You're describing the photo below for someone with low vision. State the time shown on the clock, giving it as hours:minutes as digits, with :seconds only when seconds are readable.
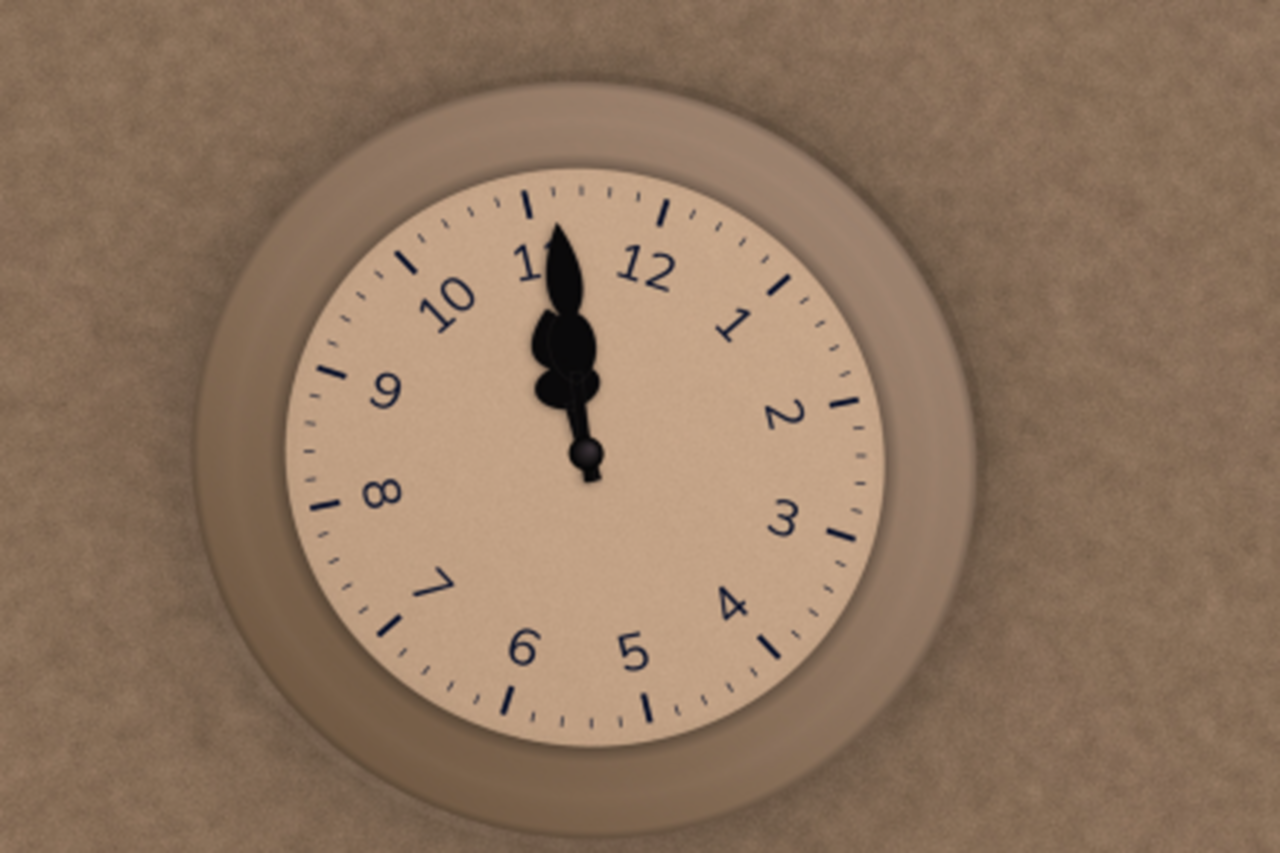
10:56
